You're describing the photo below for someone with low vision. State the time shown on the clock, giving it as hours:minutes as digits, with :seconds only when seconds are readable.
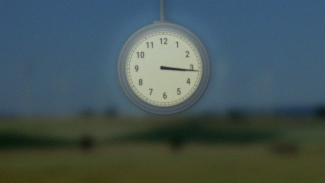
3:16
